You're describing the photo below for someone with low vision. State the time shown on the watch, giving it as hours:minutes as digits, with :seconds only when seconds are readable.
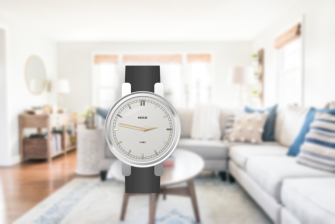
2:47
